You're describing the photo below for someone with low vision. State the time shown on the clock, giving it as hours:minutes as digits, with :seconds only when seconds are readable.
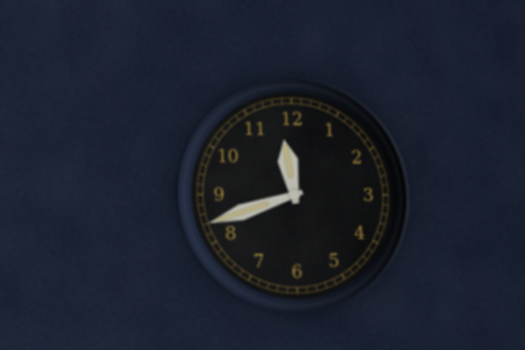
11:42
